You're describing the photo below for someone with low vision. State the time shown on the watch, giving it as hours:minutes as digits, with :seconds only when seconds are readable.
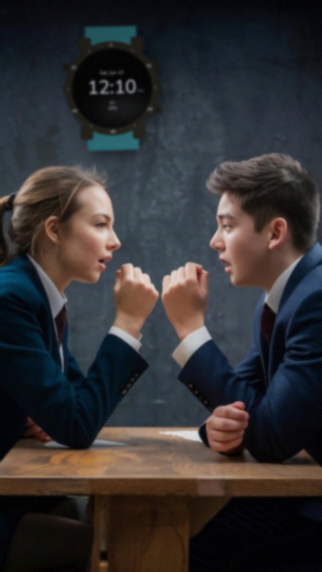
12:10
